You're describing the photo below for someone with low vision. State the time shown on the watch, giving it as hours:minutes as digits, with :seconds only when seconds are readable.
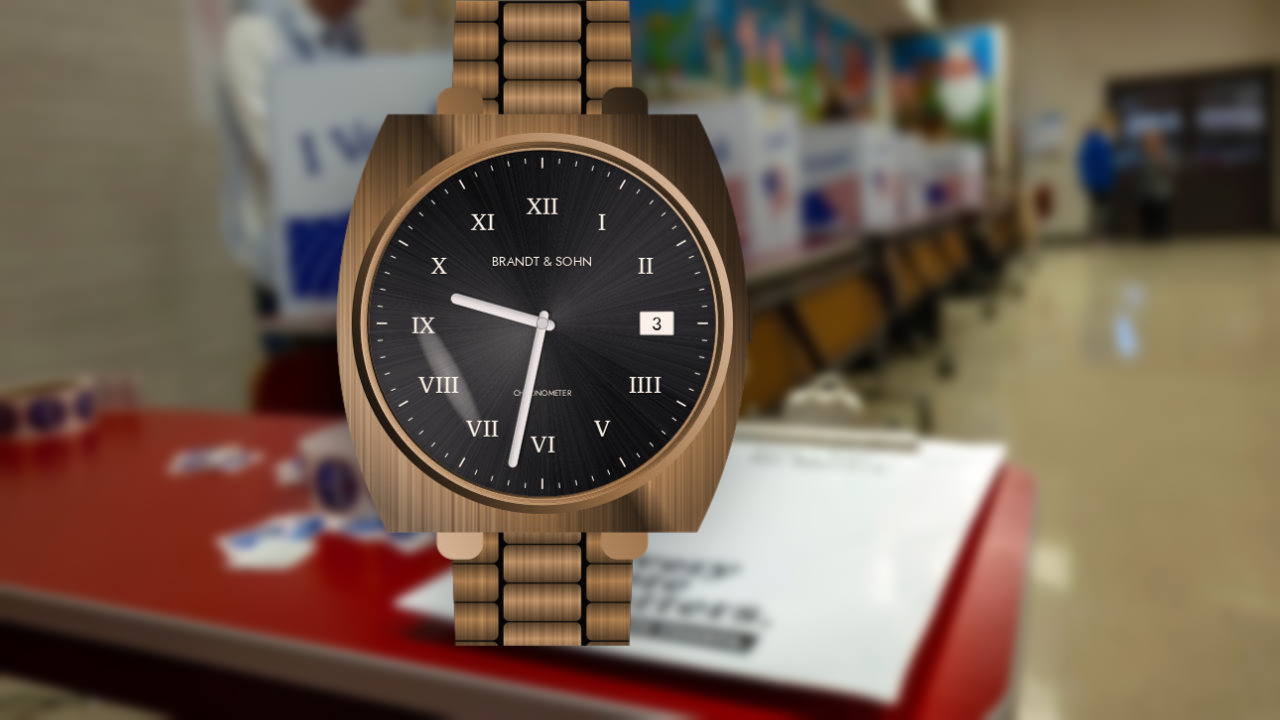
9:32
